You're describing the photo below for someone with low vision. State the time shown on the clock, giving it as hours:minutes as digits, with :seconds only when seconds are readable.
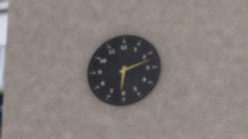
6:12
